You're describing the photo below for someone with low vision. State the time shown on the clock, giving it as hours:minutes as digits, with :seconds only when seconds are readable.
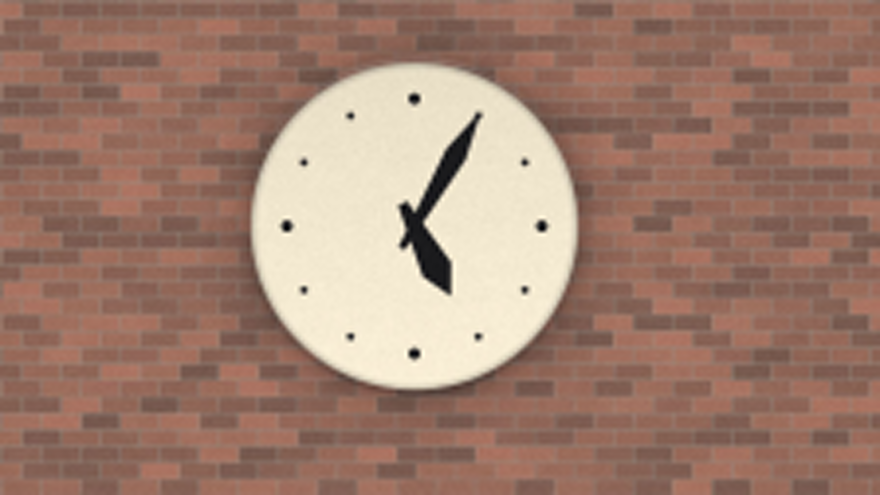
5:05
